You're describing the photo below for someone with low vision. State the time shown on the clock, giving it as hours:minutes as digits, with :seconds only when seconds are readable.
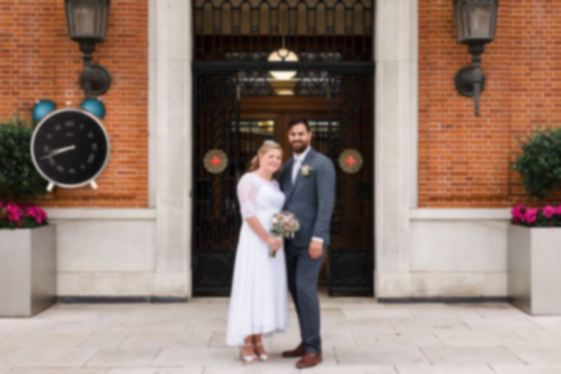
8:42
